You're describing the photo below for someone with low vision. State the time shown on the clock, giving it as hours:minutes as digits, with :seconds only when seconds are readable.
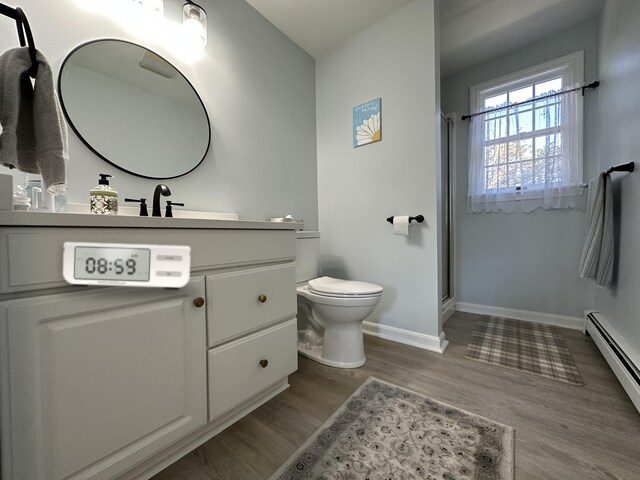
8:59
